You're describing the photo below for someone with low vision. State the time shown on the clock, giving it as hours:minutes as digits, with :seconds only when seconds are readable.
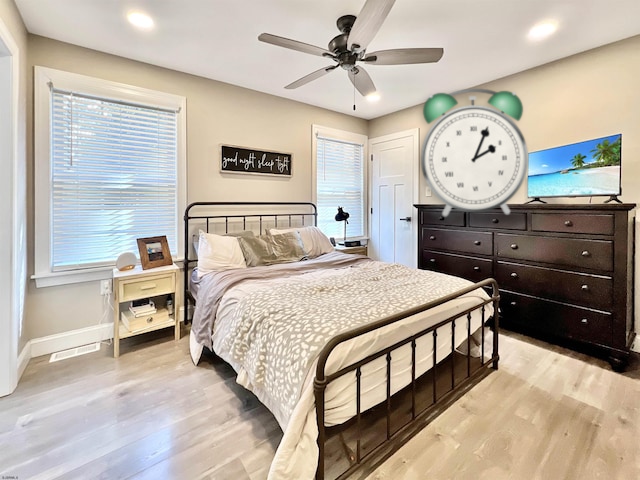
2:04
